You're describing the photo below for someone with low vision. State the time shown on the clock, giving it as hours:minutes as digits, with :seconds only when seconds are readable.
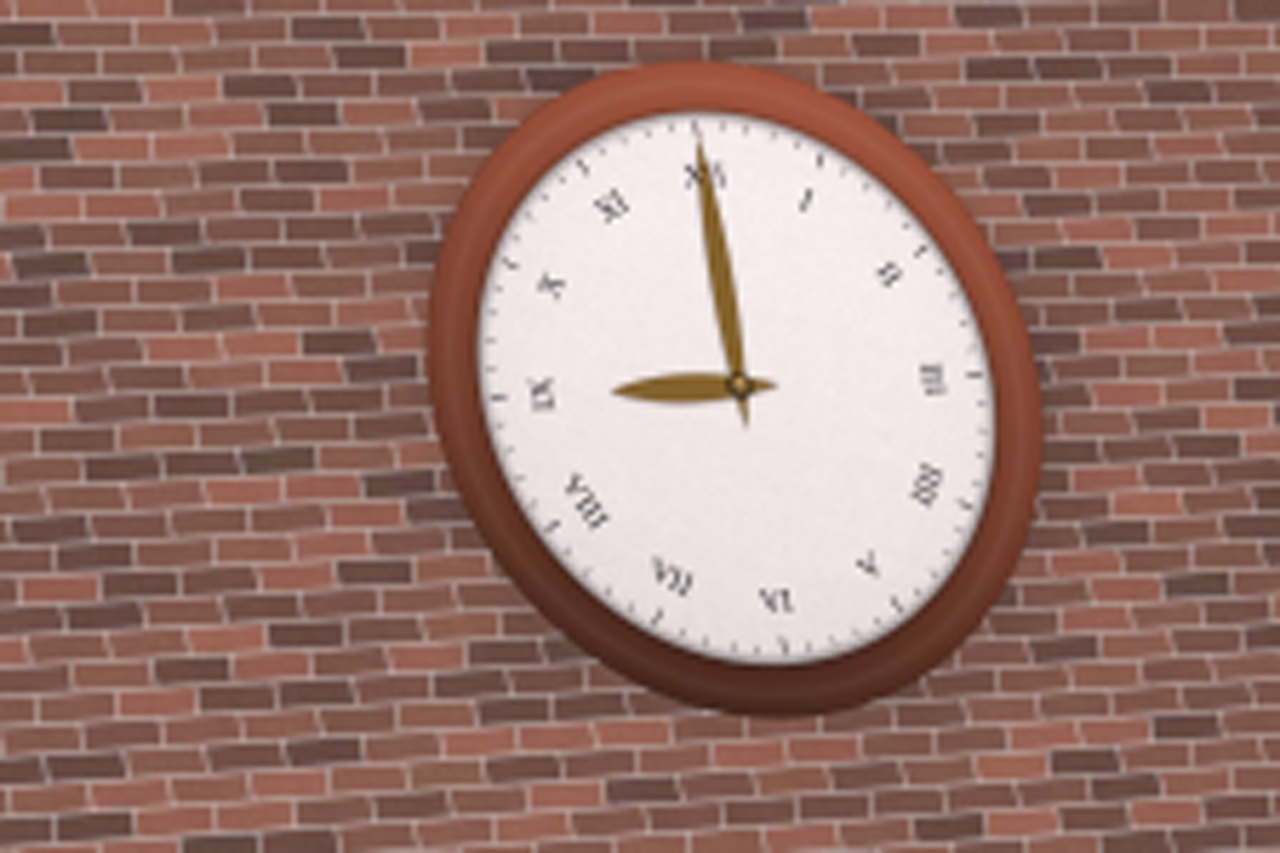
9:00
